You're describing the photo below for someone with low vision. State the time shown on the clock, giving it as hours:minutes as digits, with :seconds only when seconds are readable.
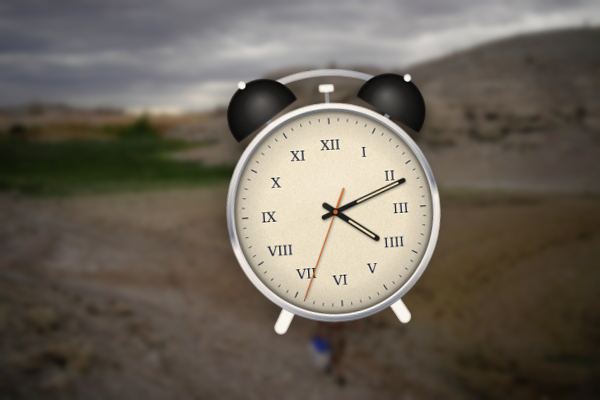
4:11:34
